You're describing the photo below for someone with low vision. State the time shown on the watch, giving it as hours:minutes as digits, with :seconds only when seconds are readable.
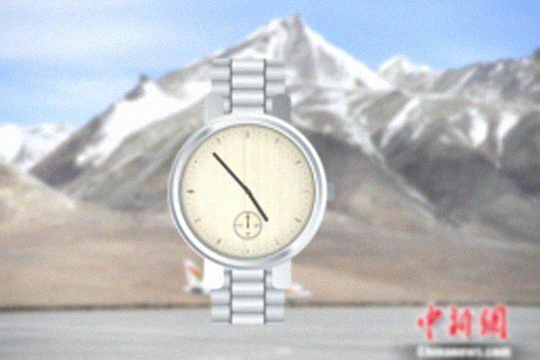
4:53
